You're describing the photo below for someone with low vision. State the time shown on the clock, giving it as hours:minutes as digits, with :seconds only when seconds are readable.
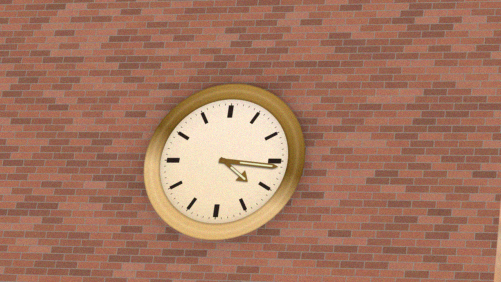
4:16
